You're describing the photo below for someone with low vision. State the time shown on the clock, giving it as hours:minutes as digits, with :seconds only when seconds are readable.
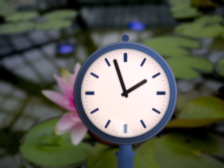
1:57
